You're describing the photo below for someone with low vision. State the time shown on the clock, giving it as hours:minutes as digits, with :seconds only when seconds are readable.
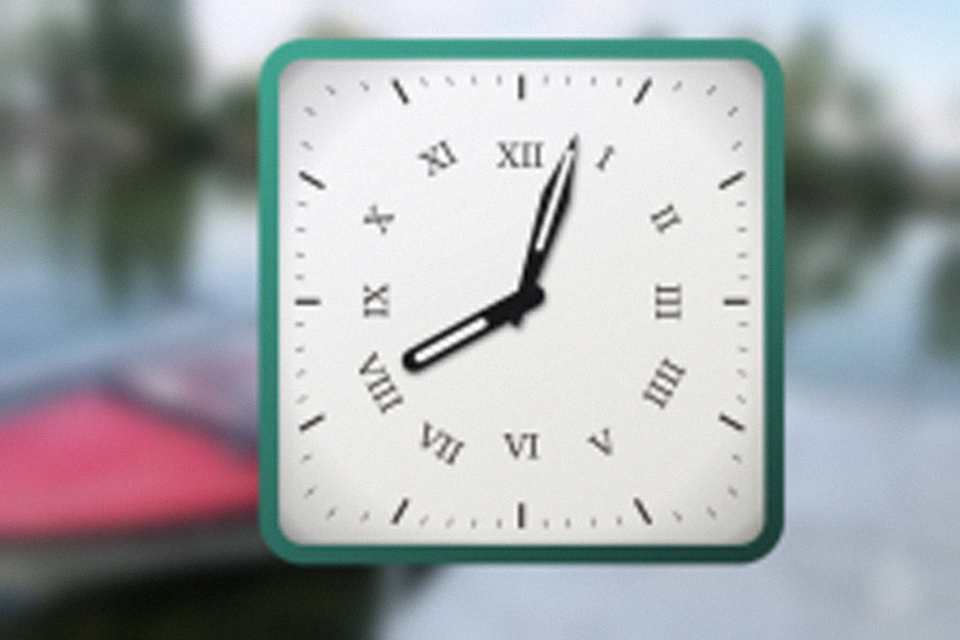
8:03
